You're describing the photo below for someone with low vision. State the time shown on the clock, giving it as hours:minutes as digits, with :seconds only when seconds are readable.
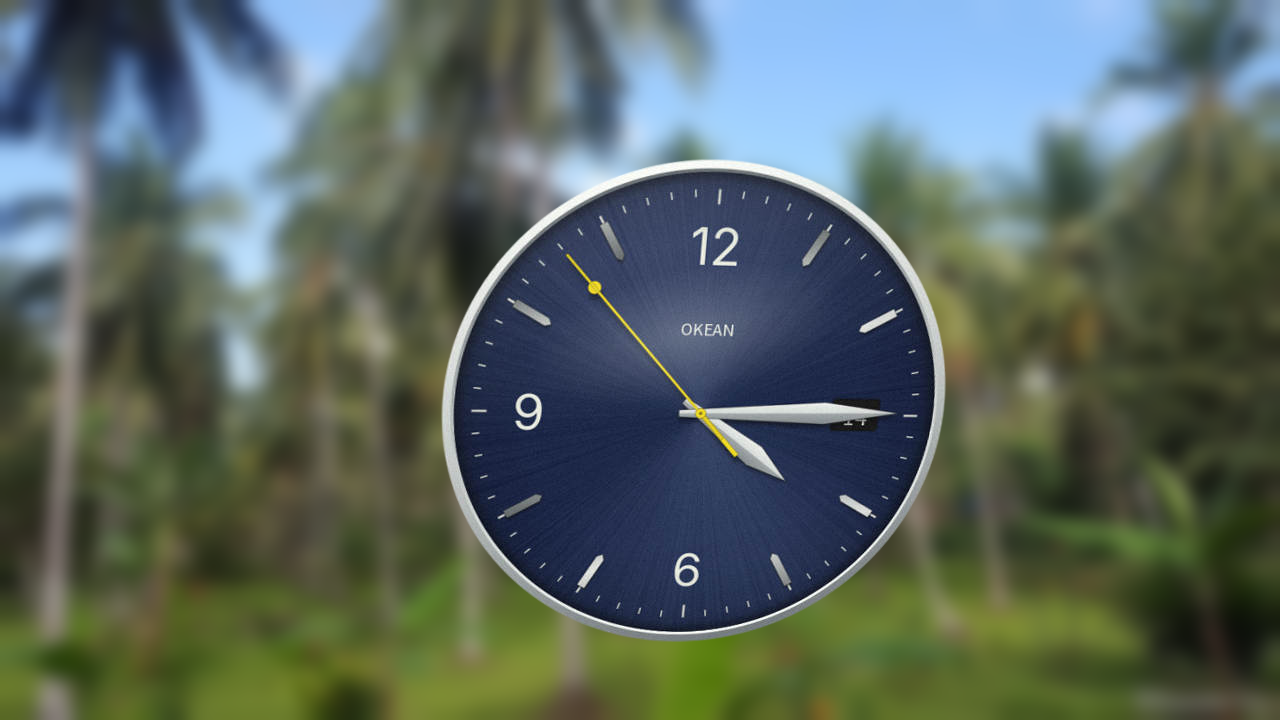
4:14:53
